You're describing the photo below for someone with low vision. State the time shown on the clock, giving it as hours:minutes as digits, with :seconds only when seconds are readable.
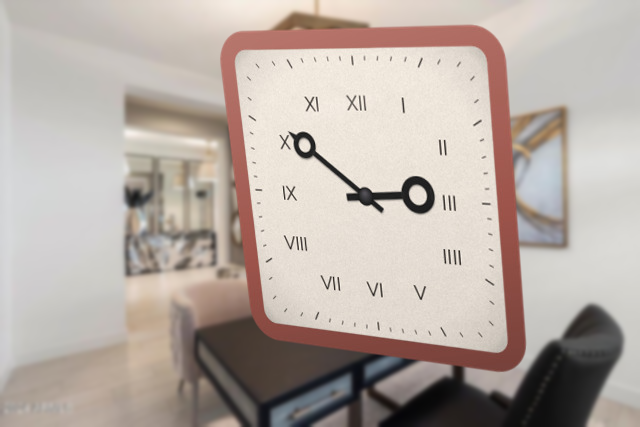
2:51
